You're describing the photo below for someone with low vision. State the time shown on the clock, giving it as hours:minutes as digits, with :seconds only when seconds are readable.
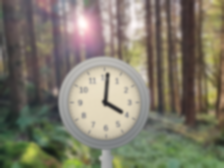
4:01
